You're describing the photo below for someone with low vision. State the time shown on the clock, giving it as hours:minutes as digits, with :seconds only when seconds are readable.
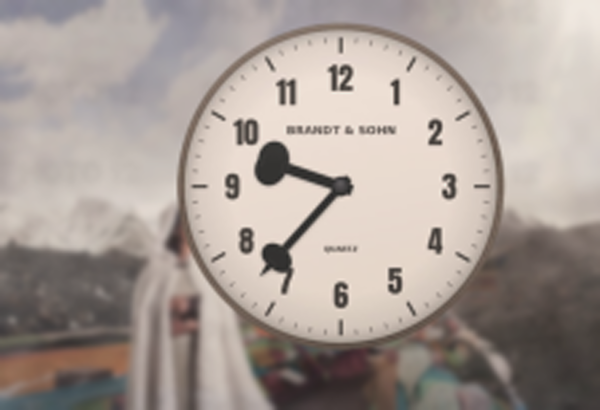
9:37
